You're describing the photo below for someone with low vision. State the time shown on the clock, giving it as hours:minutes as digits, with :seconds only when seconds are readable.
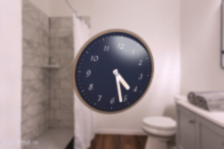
4:27
